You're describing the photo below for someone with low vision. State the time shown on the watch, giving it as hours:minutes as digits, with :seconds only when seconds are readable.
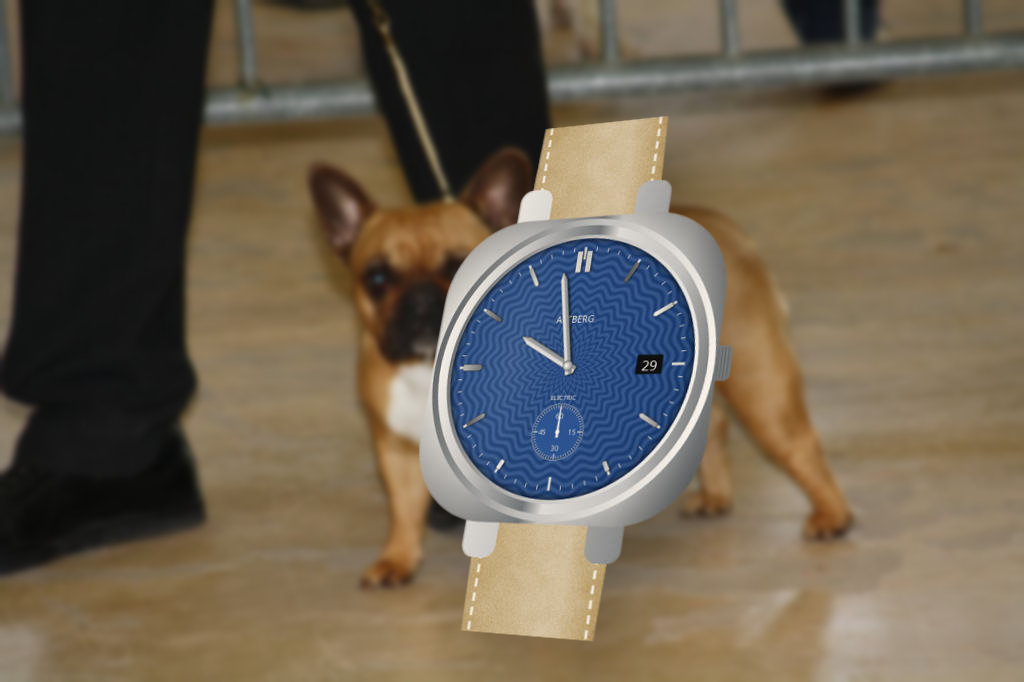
9:58
